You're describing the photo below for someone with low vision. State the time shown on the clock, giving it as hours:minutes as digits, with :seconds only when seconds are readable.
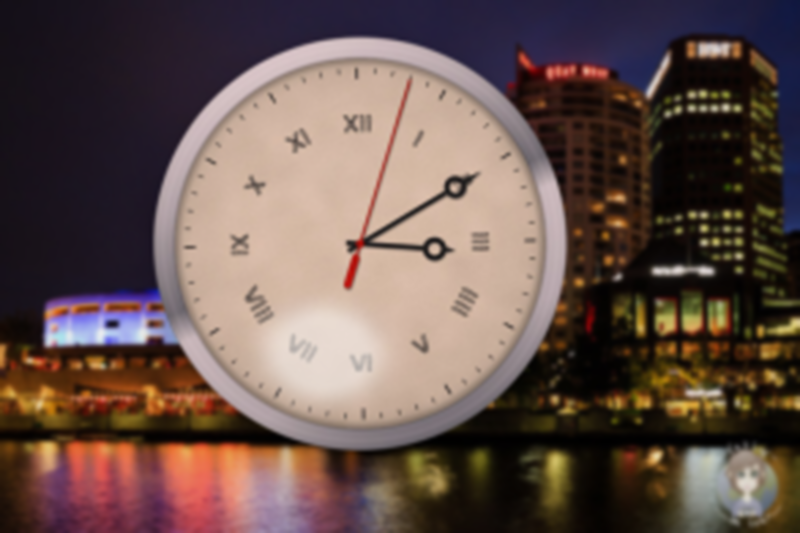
3:10:03
